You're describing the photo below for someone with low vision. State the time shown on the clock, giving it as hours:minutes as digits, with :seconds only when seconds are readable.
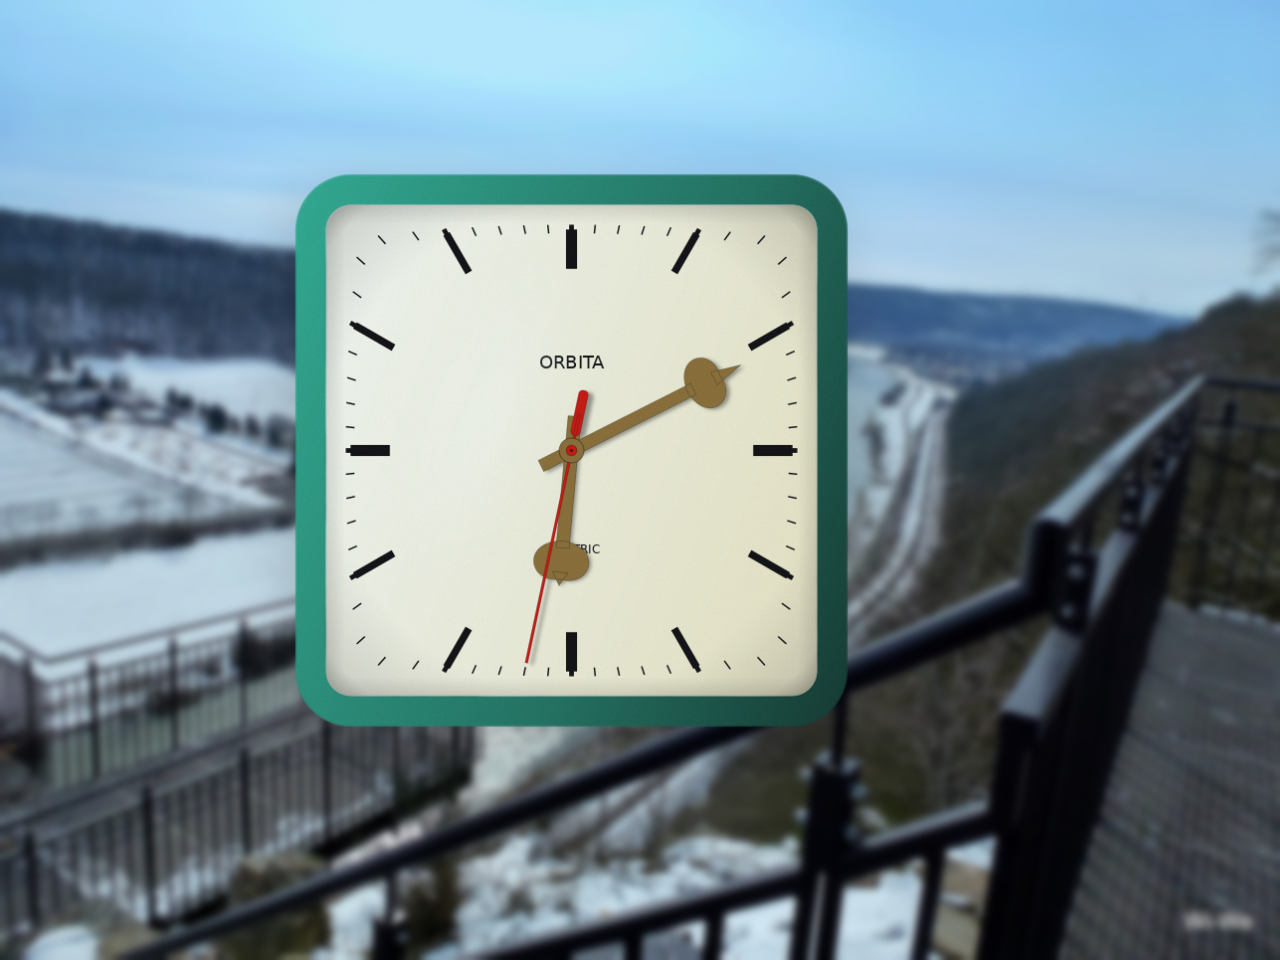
6:10:32
